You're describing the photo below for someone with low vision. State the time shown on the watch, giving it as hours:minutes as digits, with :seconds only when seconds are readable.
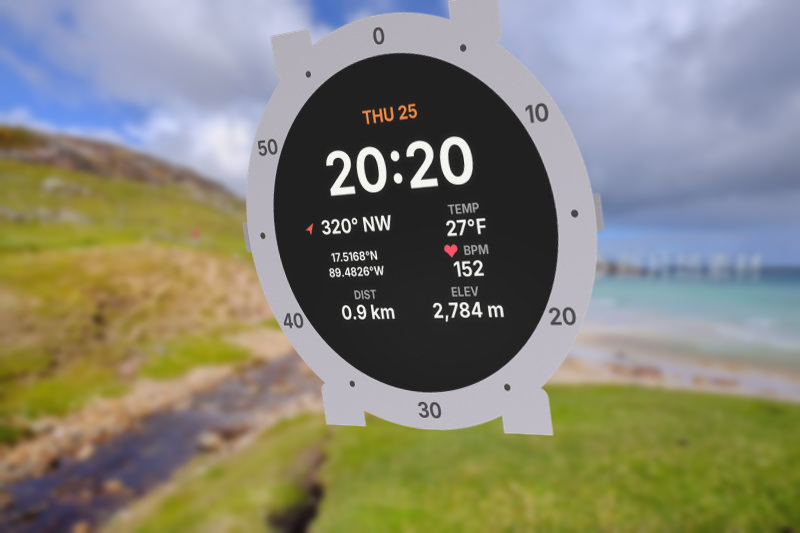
20:20
